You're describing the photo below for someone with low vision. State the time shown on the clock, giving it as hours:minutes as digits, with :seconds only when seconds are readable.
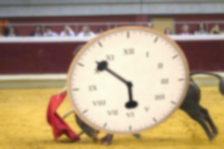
5:52
